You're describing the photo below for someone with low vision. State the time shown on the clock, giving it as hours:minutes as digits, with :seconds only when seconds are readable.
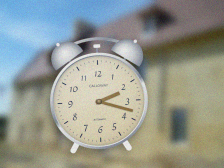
2:18
